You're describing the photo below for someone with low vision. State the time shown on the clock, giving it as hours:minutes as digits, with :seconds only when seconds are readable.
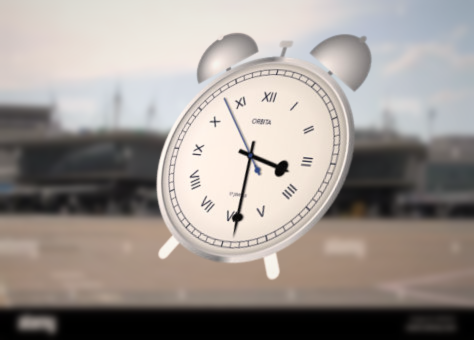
3:28:53
